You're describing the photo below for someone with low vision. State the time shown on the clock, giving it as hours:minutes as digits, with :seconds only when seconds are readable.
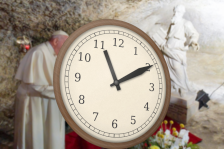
11:10
